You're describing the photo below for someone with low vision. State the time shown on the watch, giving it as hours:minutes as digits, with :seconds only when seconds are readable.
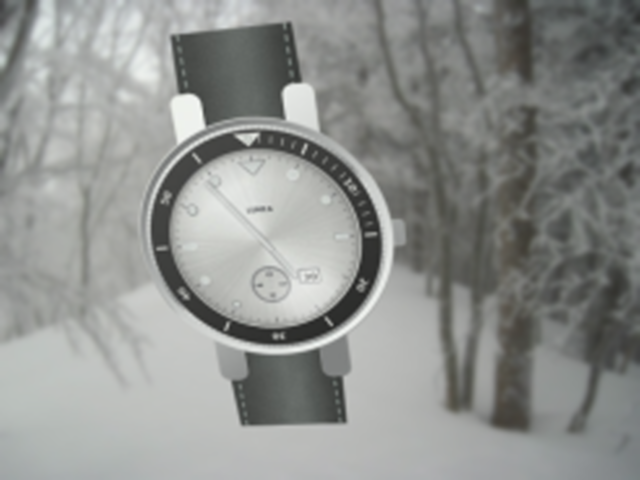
4:54
